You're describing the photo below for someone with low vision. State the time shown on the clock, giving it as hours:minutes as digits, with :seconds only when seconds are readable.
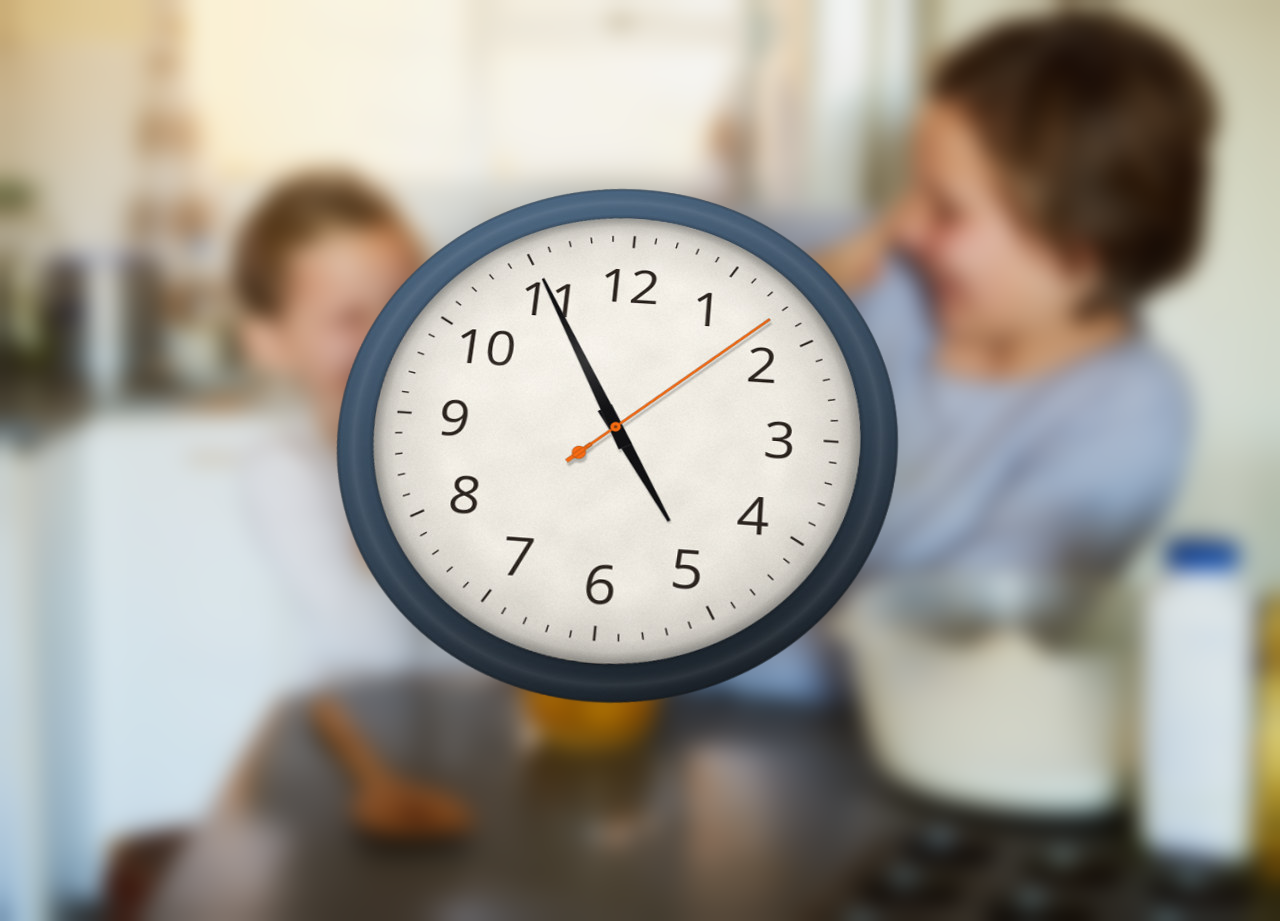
4:55:08
